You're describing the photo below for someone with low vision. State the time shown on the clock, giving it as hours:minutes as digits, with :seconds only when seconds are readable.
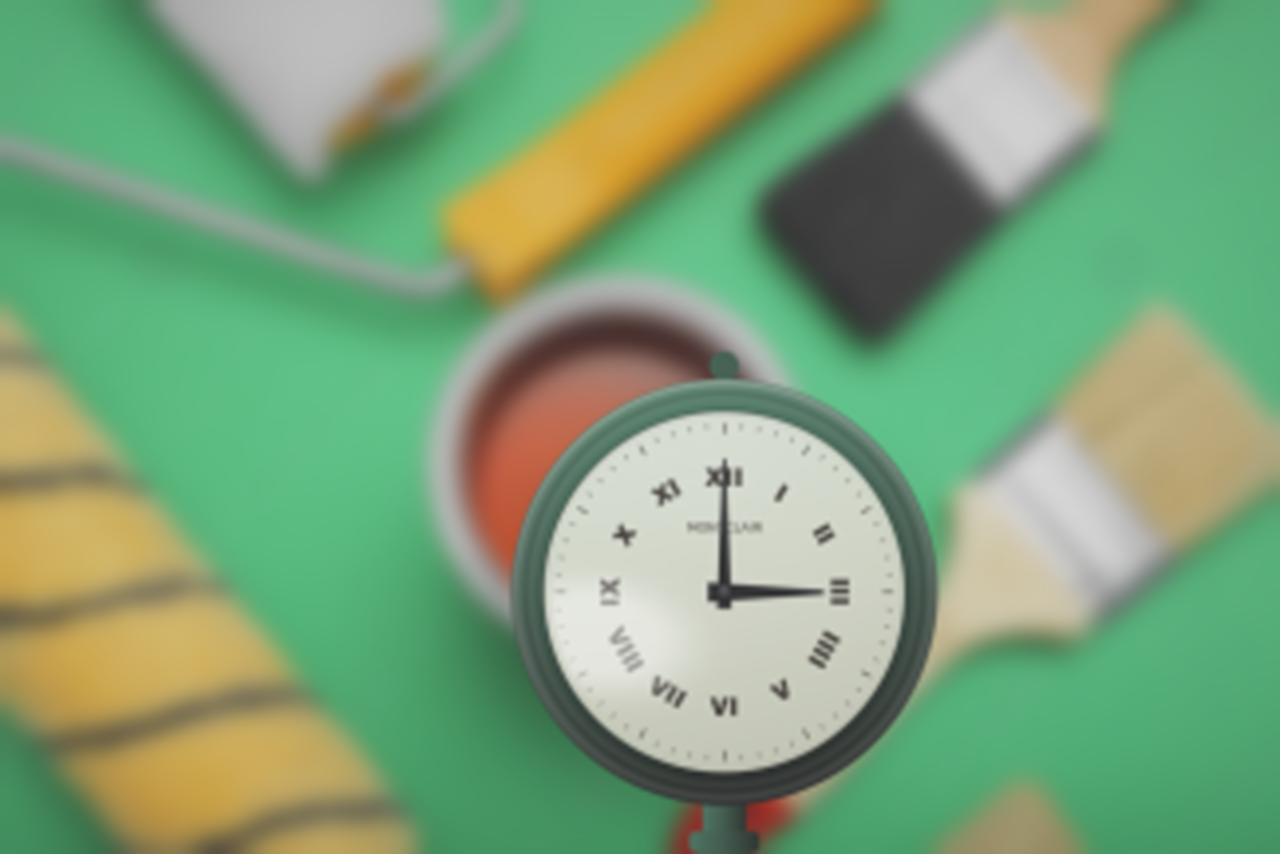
3:00
